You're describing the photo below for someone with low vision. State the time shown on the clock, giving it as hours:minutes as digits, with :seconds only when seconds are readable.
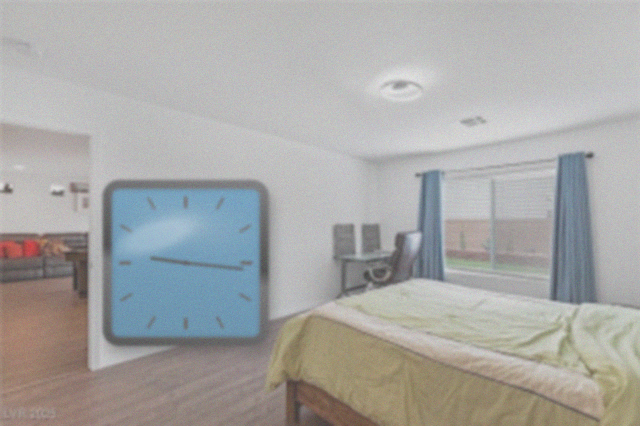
9:16
